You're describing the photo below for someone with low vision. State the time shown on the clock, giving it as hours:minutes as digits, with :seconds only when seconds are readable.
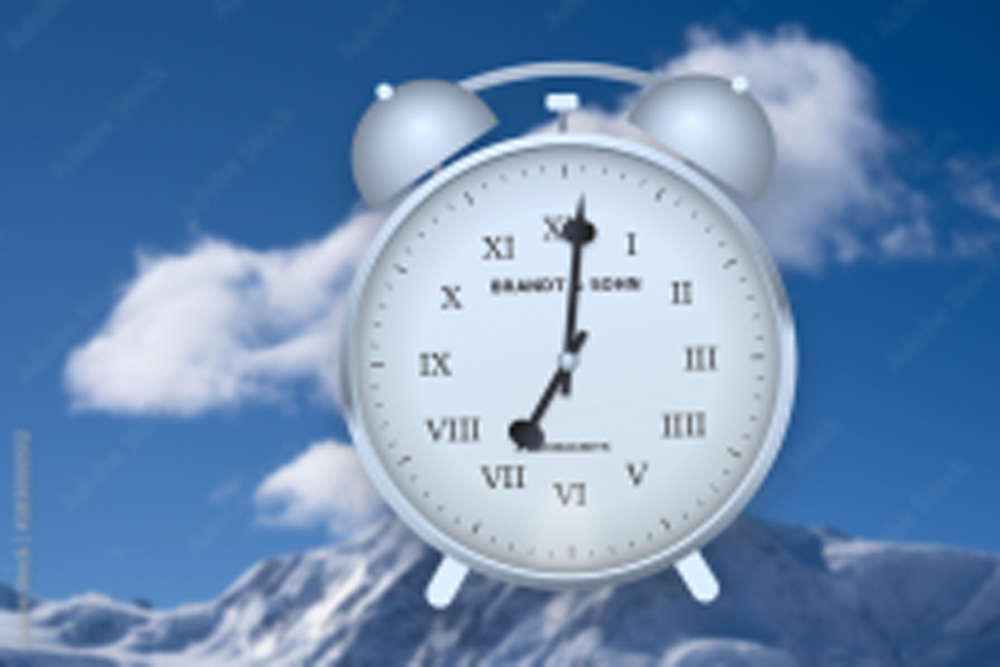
7:01
